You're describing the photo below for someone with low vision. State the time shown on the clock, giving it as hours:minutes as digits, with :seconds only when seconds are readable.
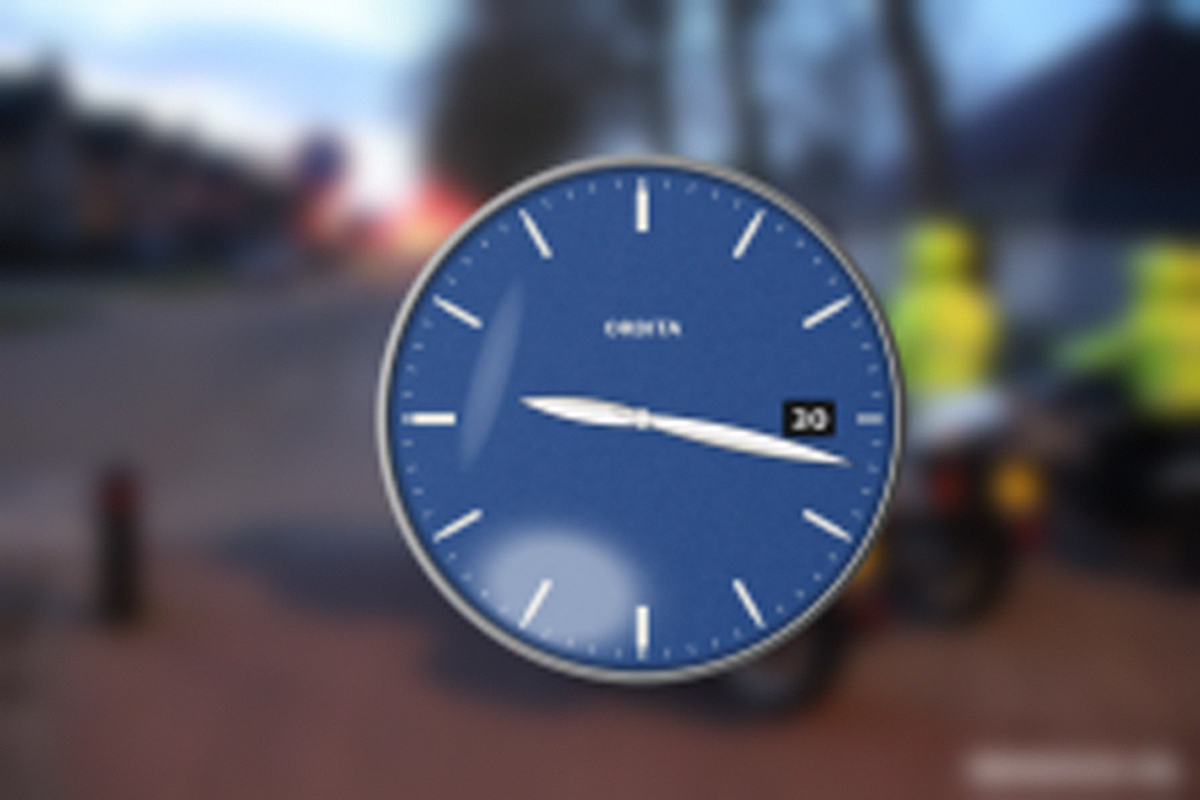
9:17
